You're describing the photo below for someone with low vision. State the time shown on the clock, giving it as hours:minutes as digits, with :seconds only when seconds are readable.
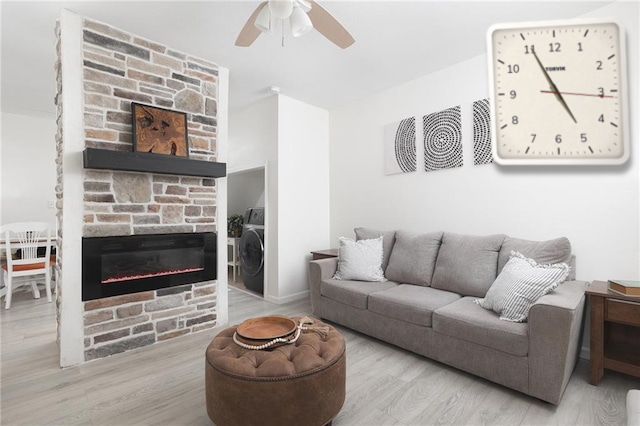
4:55:16
